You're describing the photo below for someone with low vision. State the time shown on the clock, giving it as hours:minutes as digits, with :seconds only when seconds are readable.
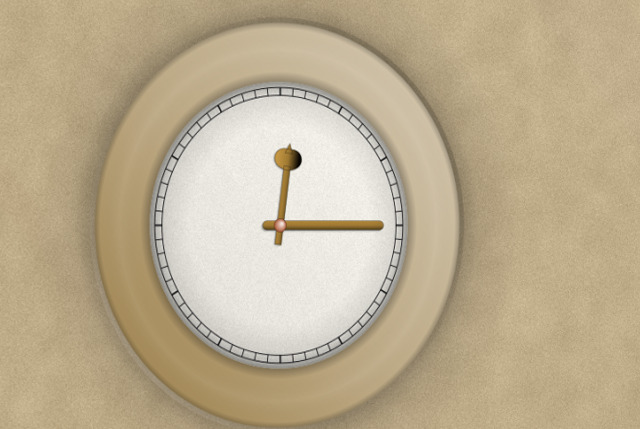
12:15
